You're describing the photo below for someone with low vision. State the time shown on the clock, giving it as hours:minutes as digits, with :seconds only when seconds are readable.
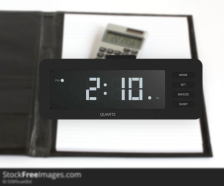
2:10
